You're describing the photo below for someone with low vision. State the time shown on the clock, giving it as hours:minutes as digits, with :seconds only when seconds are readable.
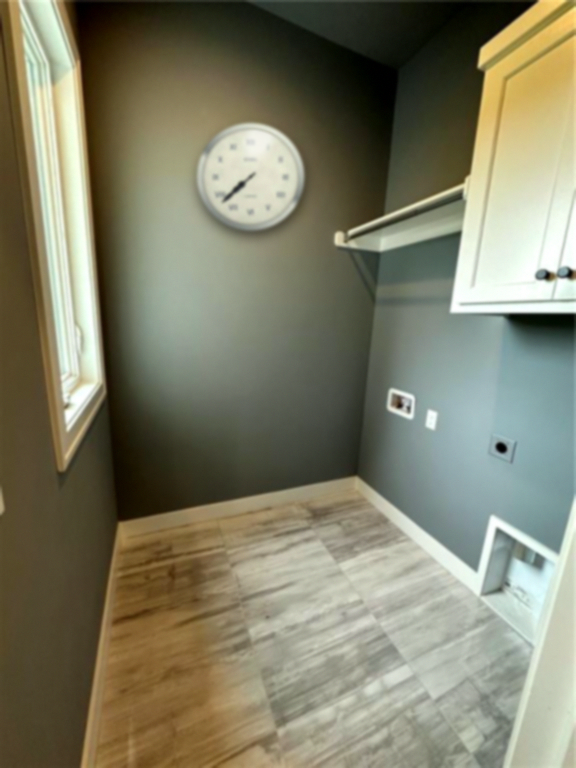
7:38
